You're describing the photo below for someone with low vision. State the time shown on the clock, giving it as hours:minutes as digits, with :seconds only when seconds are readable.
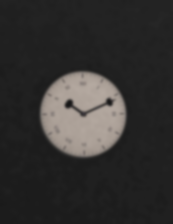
10:11
